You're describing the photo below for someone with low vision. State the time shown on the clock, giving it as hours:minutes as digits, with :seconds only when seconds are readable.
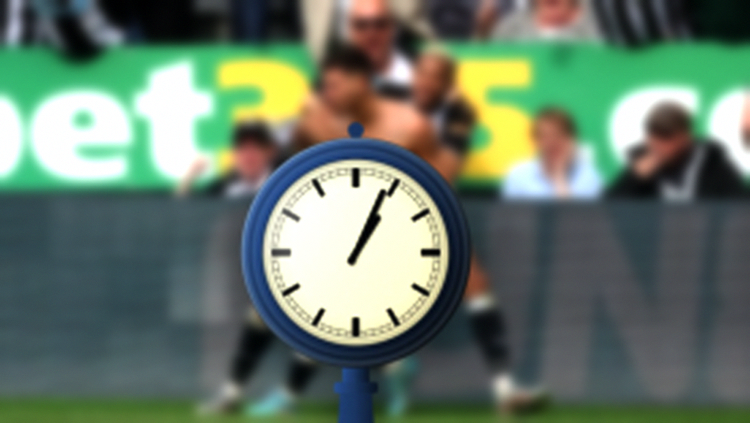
1:04
